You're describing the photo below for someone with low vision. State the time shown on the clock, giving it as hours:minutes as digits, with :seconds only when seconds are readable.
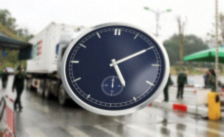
5:10
